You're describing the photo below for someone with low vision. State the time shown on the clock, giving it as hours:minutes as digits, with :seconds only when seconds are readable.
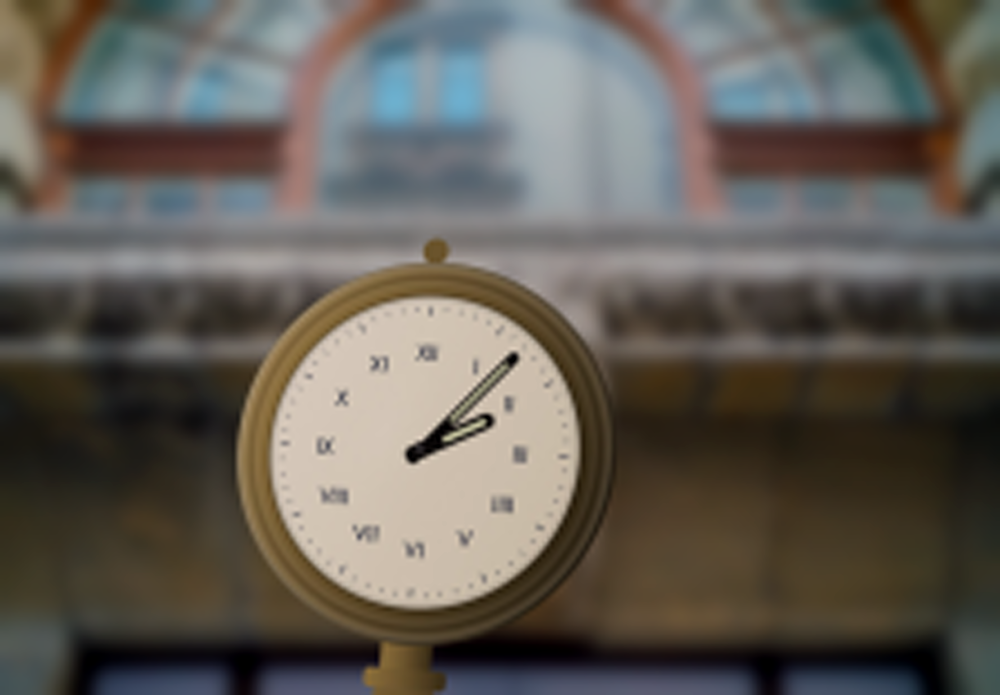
2:07
